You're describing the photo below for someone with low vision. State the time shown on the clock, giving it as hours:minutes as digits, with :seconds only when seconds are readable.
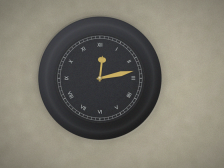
12:13
